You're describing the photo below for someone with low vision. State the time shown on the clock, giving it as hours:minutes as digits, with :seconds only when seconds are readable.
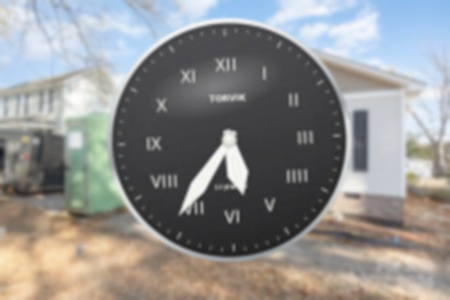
5:36
